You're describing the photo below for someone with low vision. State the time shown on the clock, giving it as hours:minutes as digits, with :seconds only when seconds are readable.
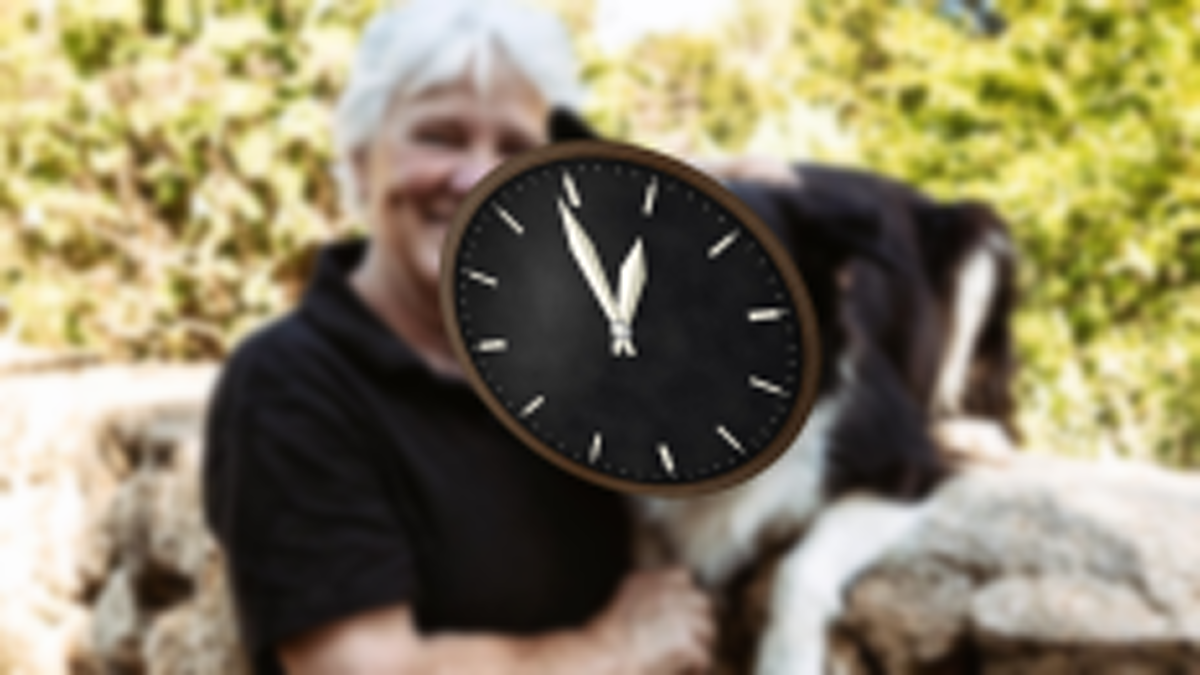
12:59
